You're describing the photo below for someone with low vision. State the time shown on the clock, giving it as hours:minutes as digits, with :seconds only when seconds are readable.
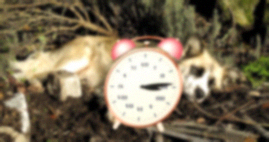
3:14
